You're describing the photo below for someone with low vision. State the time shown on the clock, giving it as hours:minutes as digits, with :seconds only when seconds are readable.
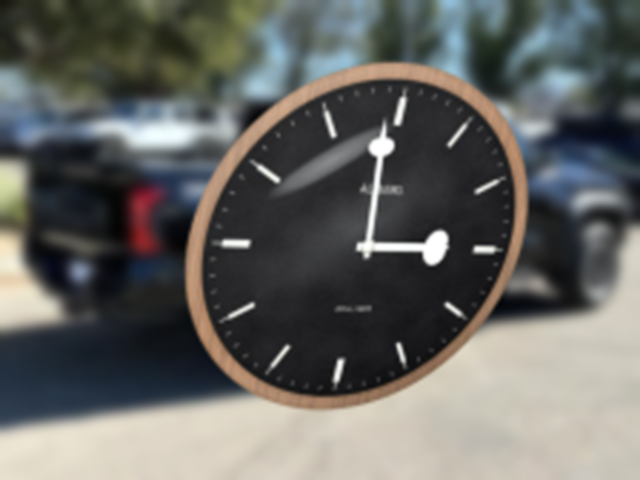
2:59
